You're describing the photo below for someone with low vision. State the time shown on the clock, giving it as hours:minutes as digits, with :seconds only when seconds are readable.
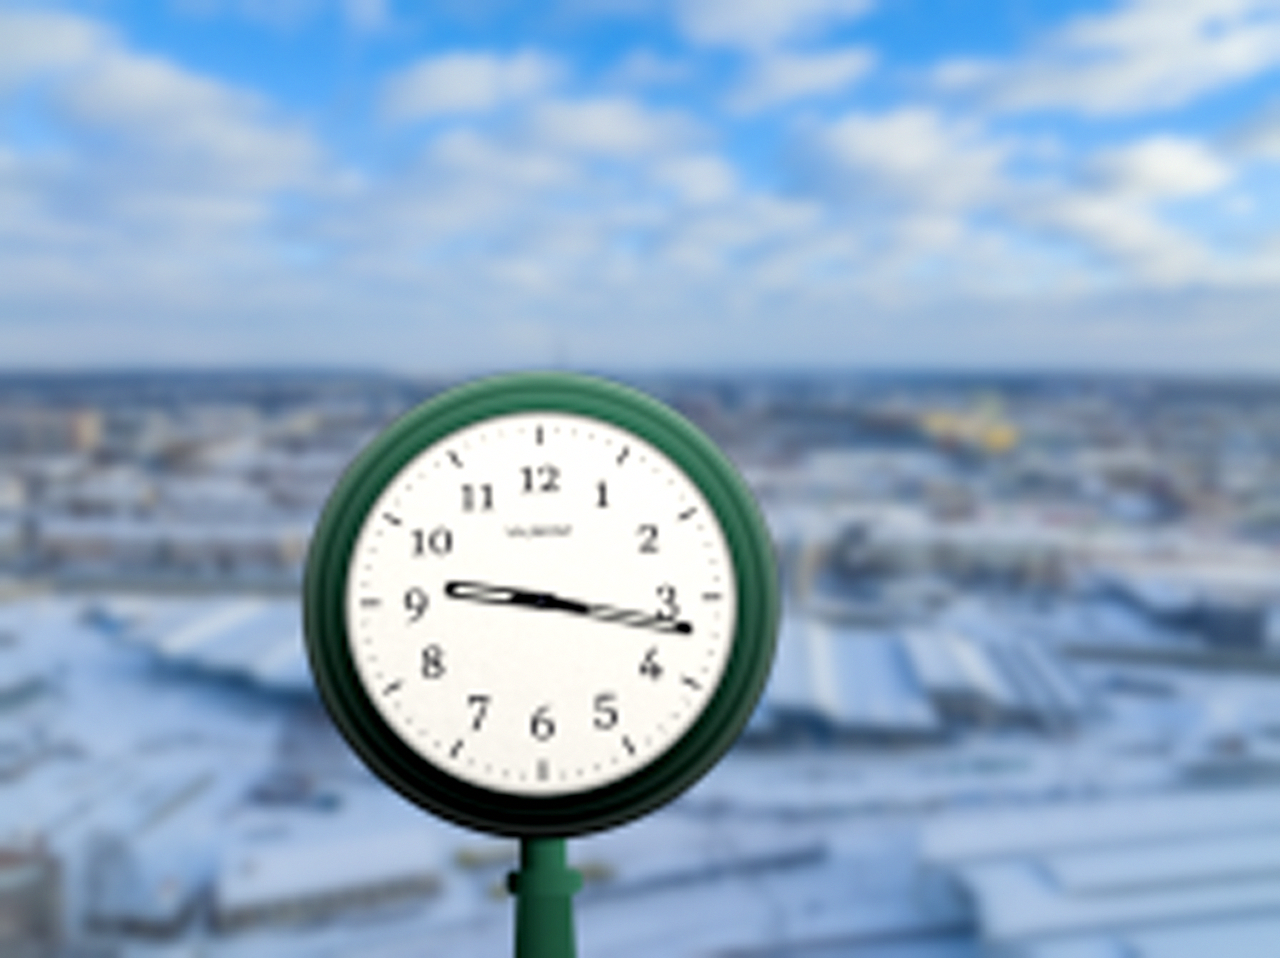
9:17
